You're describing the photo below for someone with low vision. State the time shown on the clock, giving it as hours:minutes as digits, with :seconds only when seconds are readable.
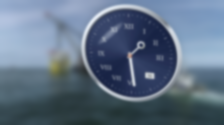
1:29
